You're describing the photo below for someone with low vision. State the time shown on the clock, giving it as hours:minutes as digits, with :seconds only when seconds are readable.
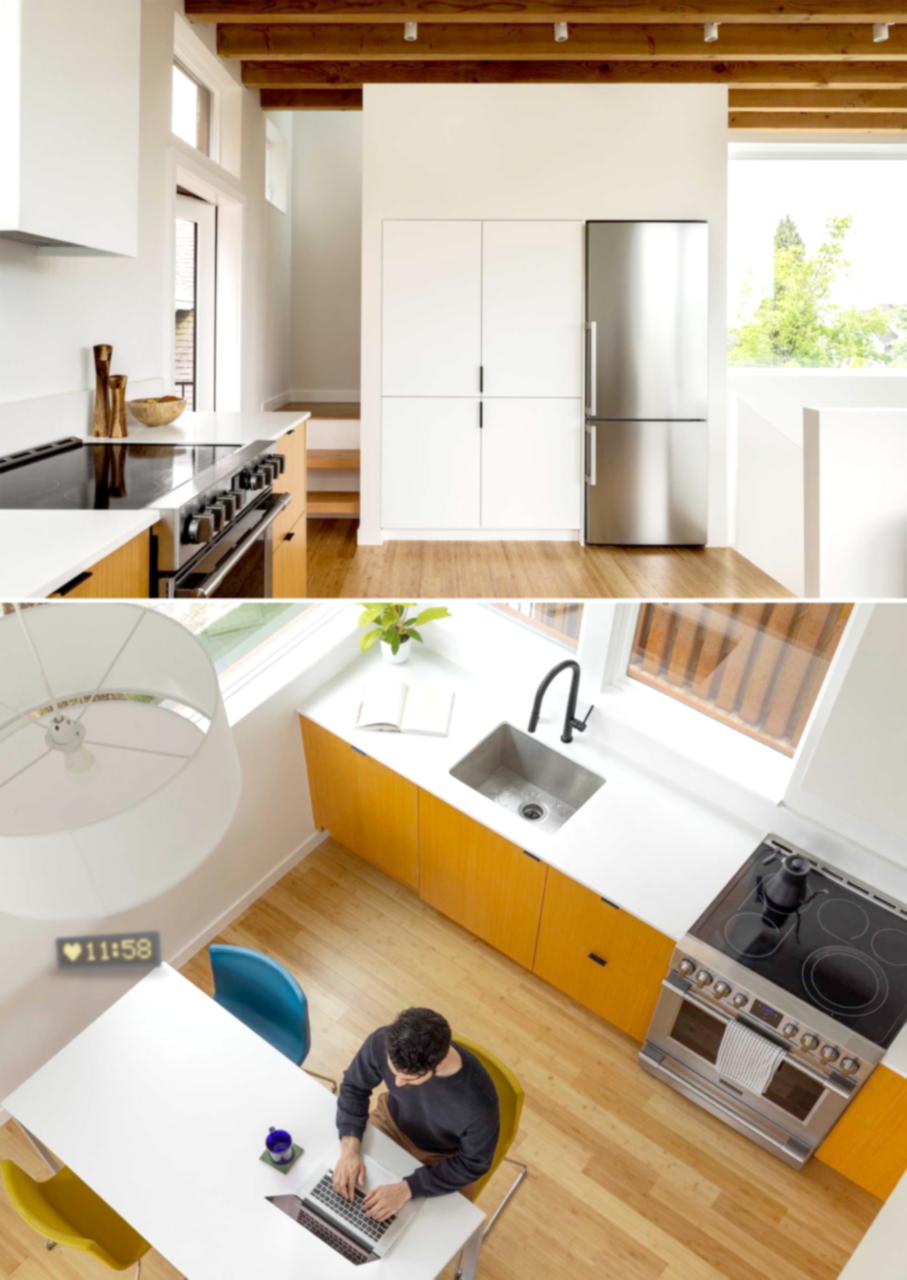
11:58
